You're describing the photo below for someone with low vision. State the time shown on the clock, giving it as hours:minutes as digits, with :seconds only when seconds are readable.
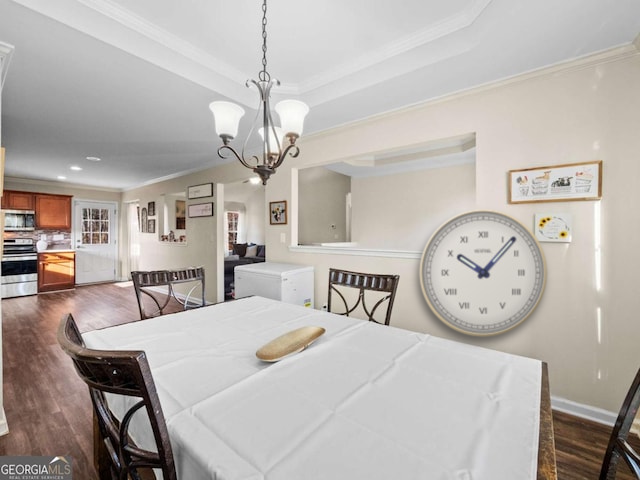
10:07
